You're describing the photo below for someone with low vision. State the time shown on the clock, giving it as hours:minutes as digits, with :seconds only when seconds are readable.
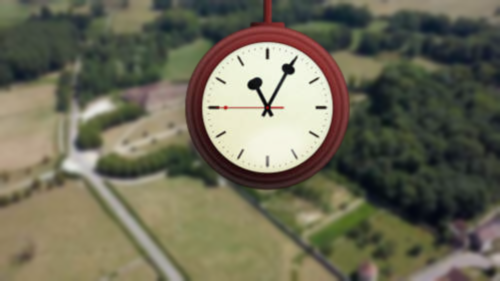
11:04:45
